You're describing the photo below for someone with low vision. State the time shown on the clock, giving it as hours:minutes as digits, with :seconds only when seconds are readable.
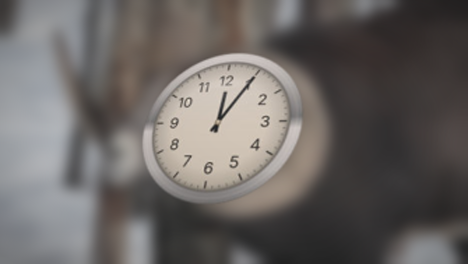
12:05
